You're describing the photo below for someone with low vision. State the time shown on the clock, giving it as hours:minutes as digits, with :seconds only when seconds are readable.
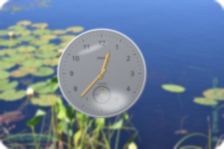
12:37
